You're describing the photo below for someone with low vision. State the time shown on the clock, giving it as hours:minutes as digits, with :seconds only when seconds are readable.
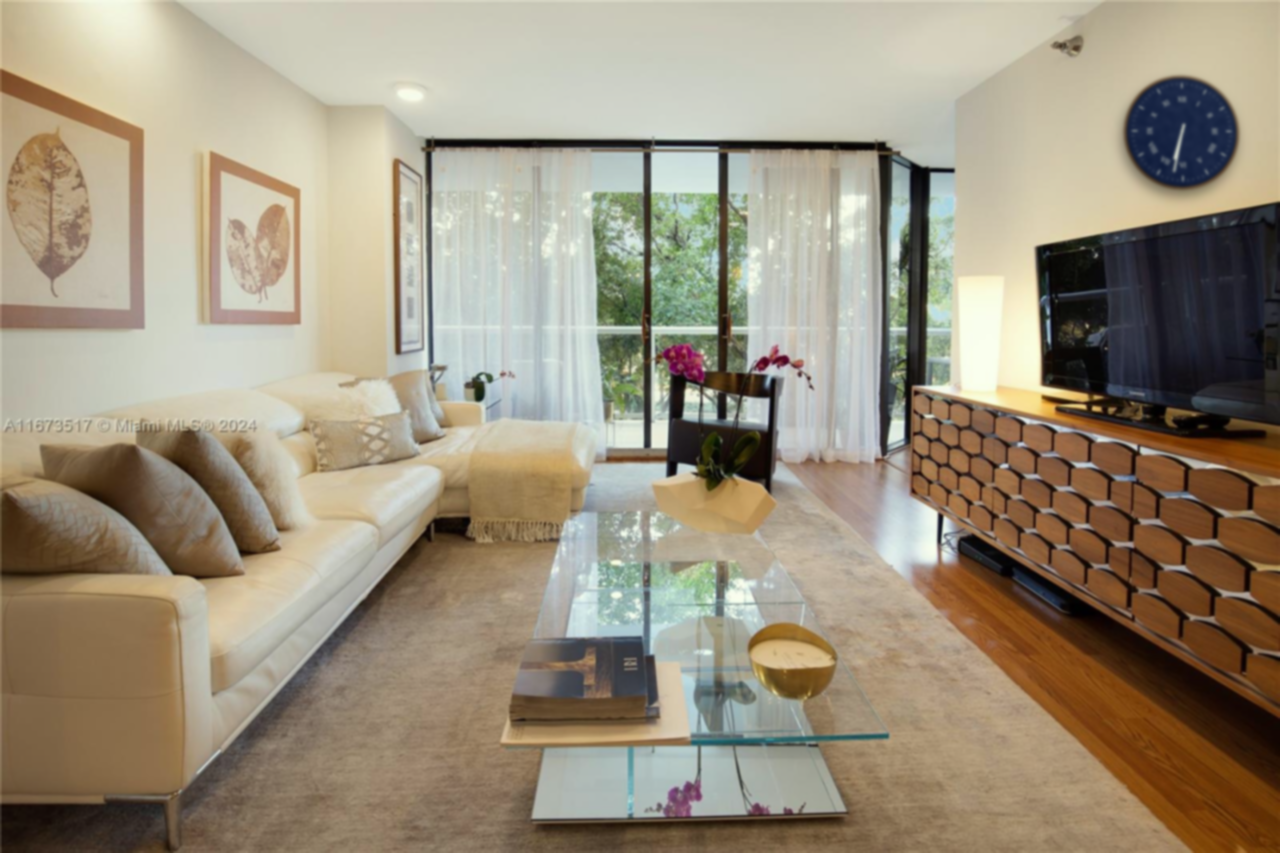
6:32
